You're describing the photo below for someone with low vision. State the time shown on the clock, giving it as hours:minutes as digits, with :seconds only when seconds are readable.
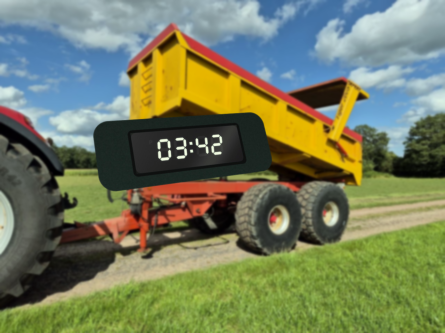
3:42
